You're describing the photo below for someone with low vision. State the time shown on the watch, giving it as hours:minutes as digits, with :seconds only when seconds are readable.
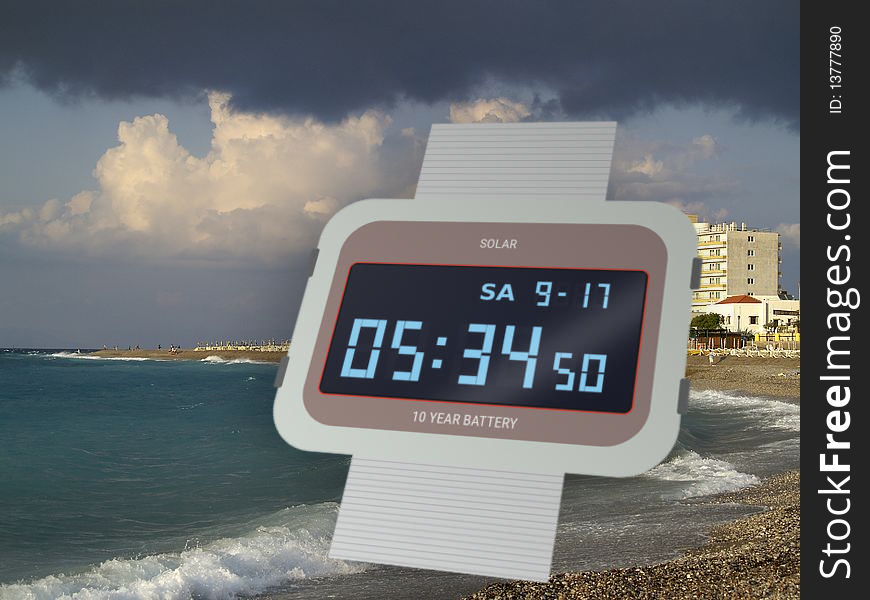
5:34:50
